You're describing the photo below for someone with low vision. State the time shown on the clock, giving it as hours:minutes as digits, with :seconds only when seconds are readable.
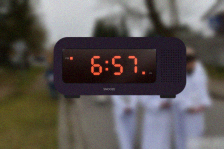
6:57
